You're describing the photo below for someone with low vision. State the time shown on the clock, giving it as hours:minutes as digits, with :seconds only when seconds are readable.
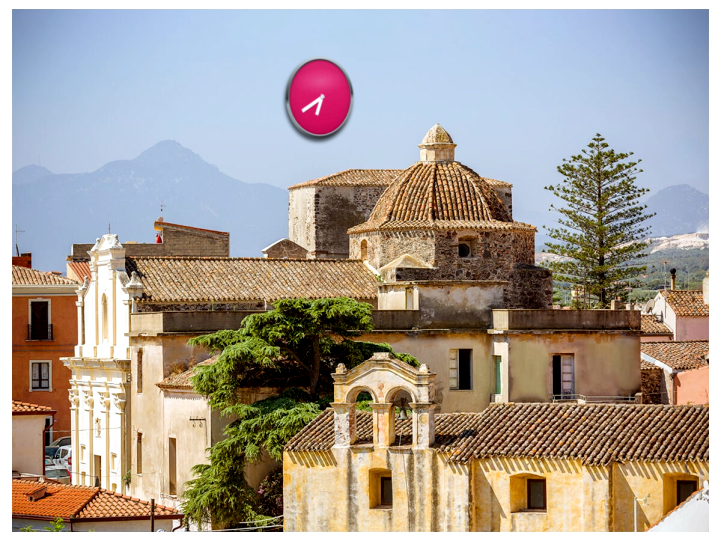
6:40
